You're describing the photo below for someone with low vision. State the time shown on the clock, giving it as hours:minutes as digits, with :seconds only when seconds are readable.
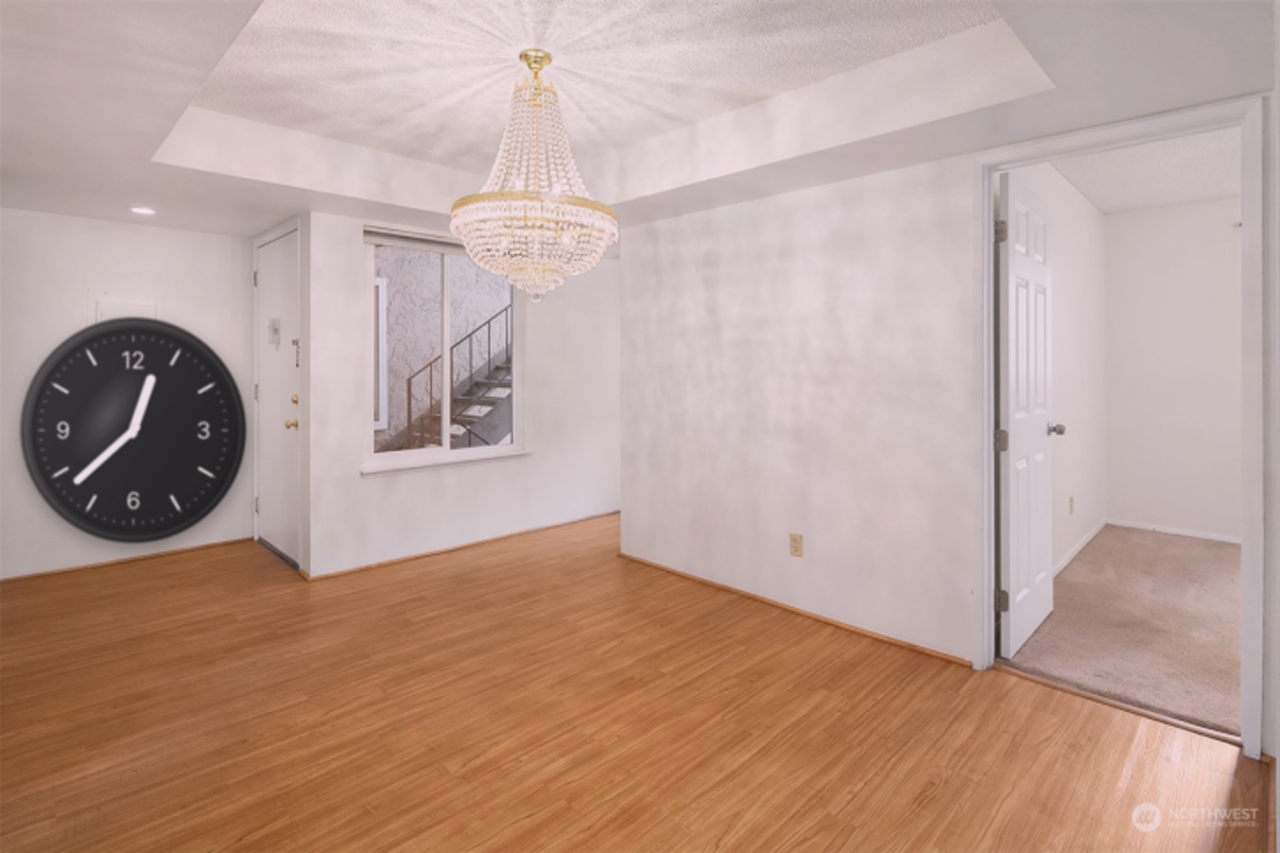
12:38
